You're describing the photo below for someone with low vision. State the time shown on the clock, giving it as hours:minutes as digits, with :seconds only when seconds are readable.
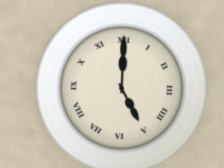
5:00
